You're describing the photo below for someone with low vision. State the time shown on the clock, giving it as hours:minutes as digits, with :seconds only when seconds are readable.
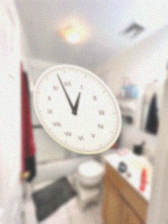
12:58
